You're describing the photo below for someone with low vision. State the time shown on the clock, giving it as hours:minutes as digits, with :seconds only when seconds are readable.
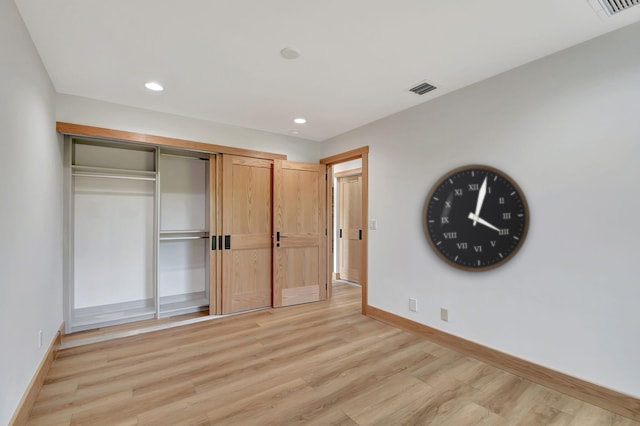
4:03
